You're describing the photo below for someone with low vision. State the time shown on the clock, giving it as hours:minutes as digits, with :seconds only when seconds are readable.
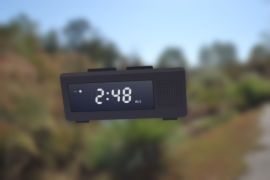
2:48
